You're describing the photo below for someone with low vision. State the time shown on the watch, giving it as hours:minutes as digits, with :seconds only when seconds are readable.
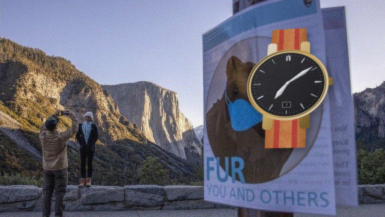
7:09
